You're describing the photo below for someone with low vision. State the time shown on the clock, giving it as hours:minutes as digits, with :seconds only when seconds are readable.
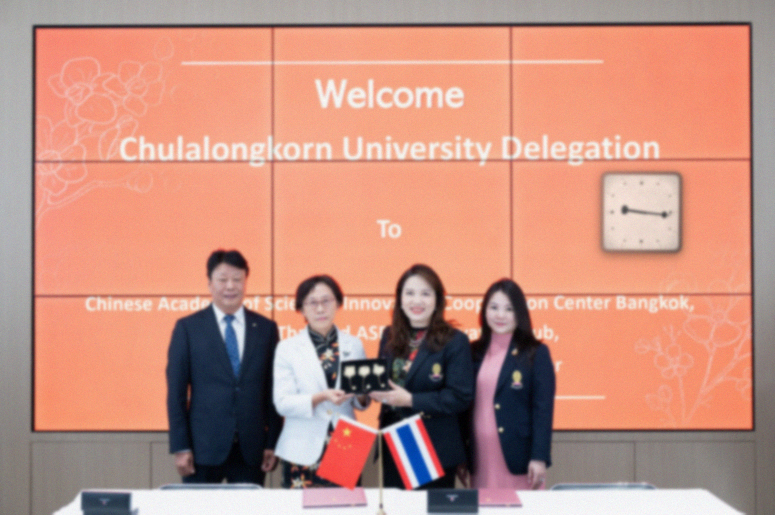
9:16
